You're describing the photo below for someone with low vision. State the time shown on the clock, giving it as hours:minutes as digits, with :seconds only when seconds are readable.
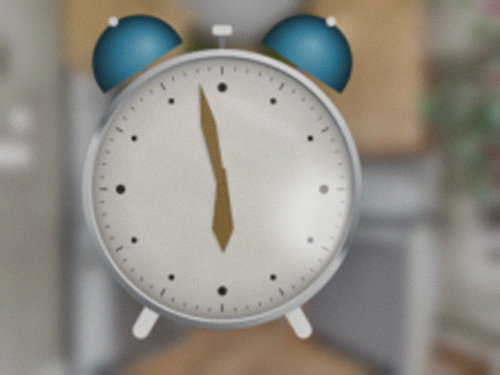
5:58
